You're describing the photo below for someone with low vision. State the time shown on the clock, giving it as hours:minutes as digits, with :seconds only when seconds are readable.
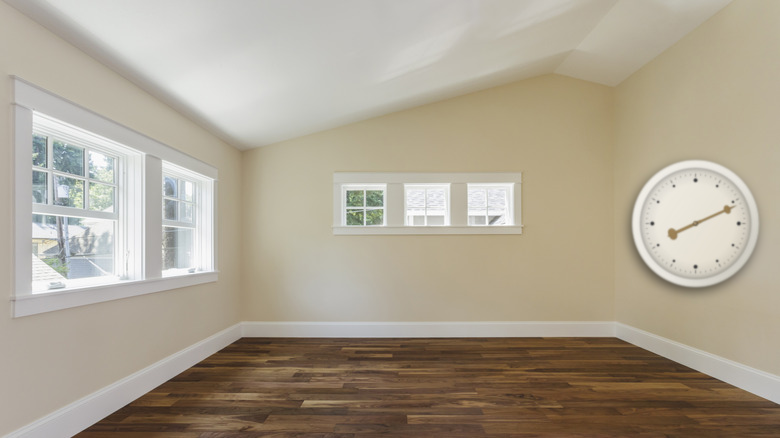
8:11
